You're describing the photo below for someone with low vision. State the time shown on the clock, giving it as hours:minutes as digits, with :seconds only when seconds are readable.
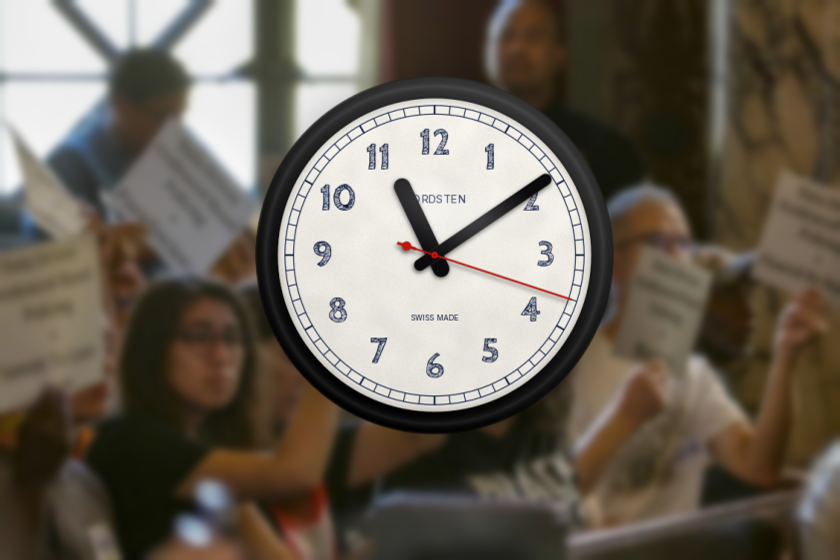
11:09:18
